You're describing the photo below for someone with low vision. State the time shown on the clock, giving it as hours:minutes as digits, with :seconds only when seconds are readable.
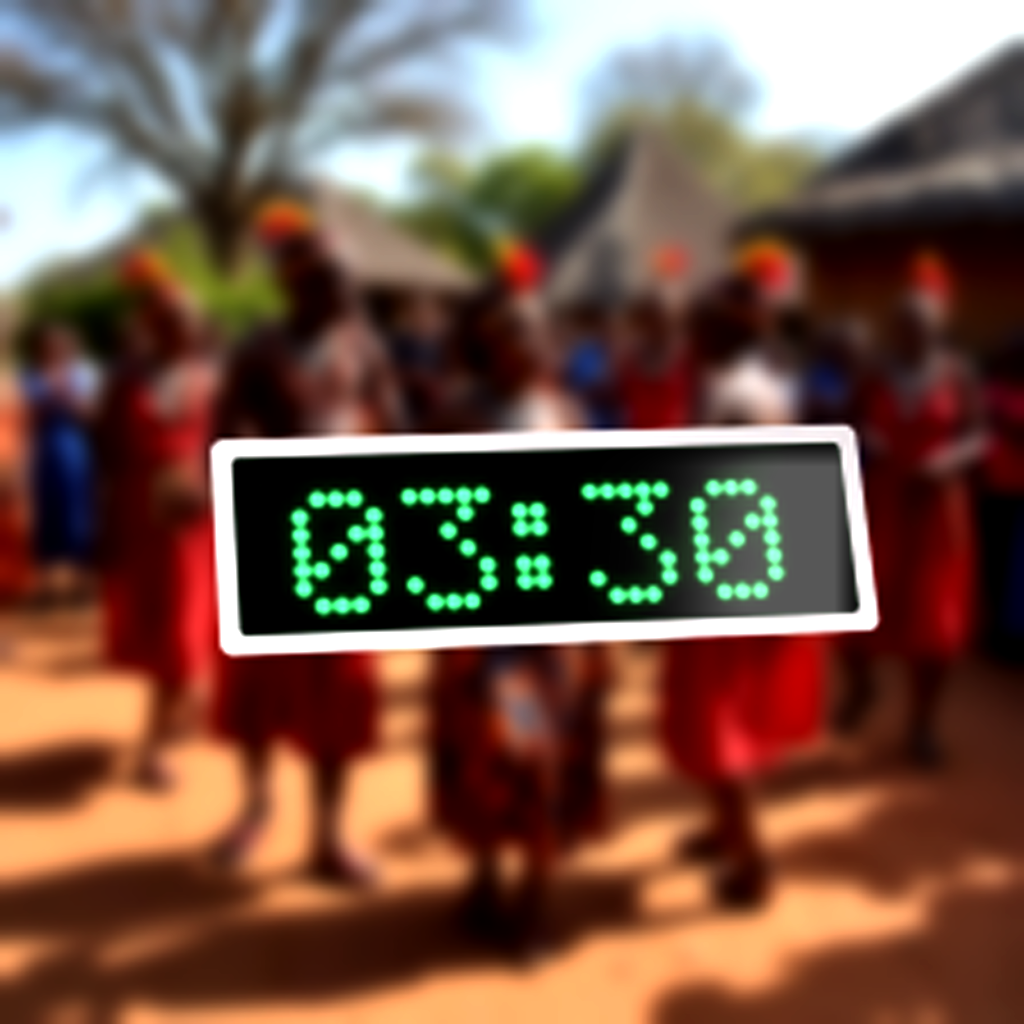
3:30
